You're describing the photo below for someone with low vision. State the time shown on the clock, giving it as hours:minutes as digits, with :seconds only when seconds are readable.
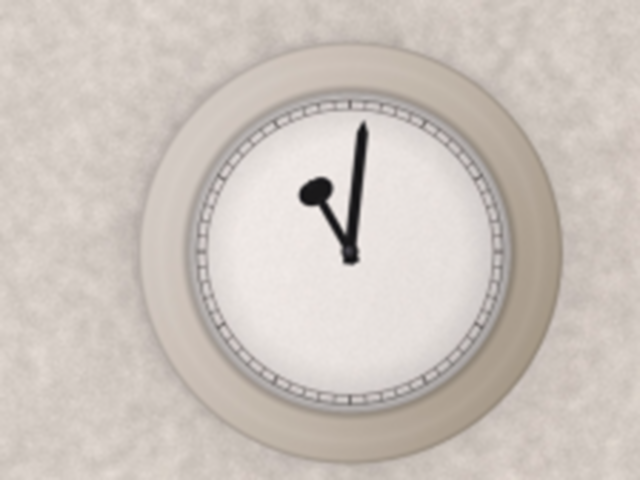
11:01
